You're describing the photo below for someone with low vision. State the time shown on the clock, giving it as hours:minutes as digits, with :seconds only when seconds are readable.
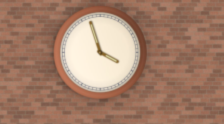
3:57
